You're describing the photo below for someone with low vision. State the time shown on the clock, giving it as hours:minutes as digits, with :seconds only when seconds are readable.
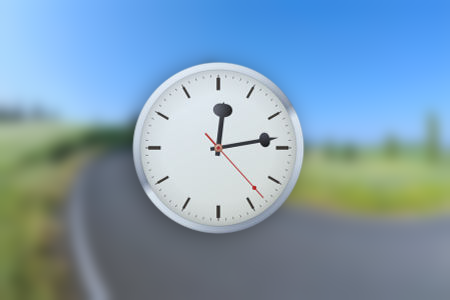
12:13:23
